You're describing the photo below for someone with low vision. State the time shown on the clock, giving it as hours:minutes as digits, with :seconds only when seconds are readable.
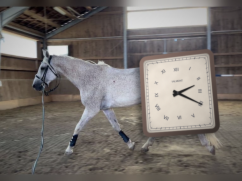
2:20
